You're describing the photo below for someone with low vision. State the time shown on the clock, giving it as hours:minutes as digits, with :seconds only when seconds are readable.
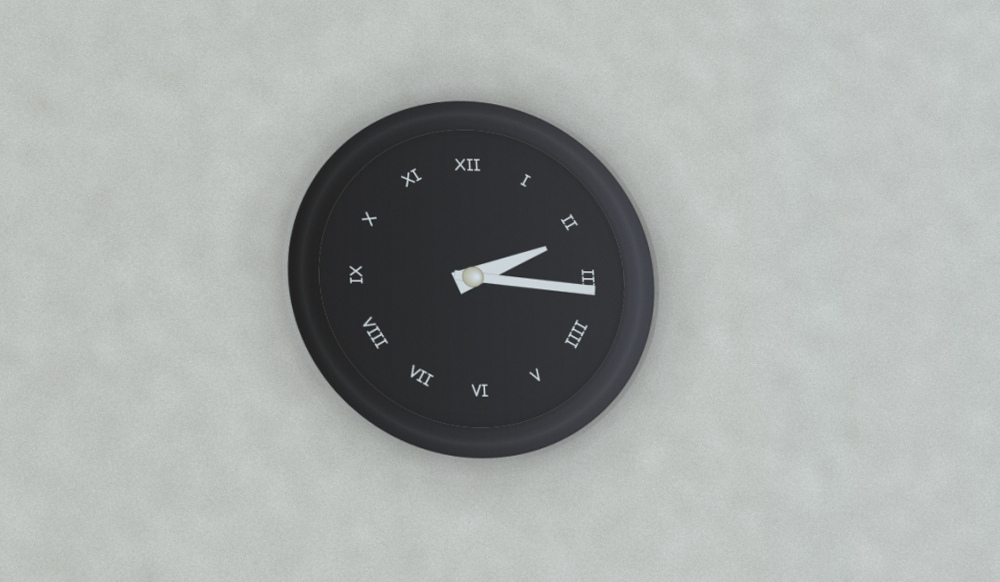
2:16
